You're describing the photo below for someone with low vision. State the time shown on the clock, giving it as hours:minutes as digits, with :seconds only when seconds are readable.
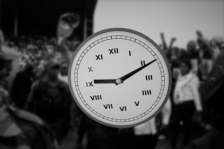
9:11
